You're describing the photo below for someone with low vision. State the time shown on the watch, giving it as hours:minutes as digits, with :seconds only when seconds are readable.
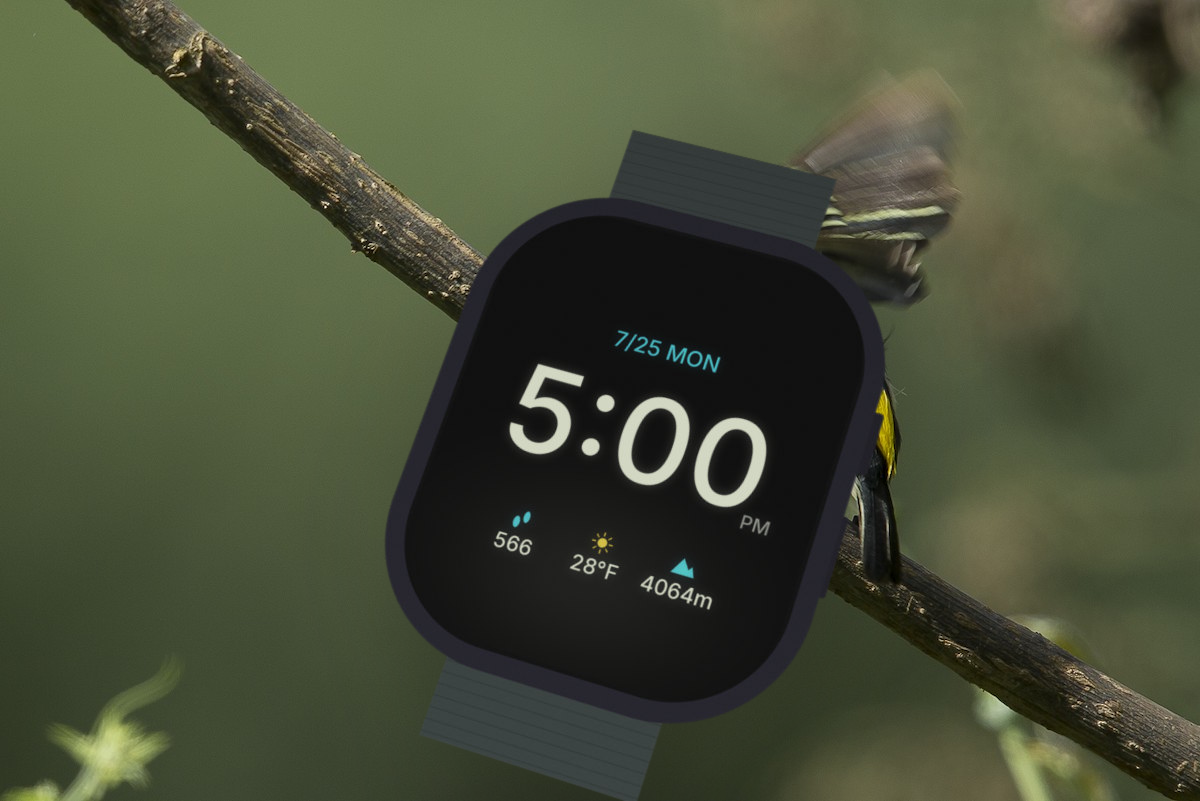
5:00
